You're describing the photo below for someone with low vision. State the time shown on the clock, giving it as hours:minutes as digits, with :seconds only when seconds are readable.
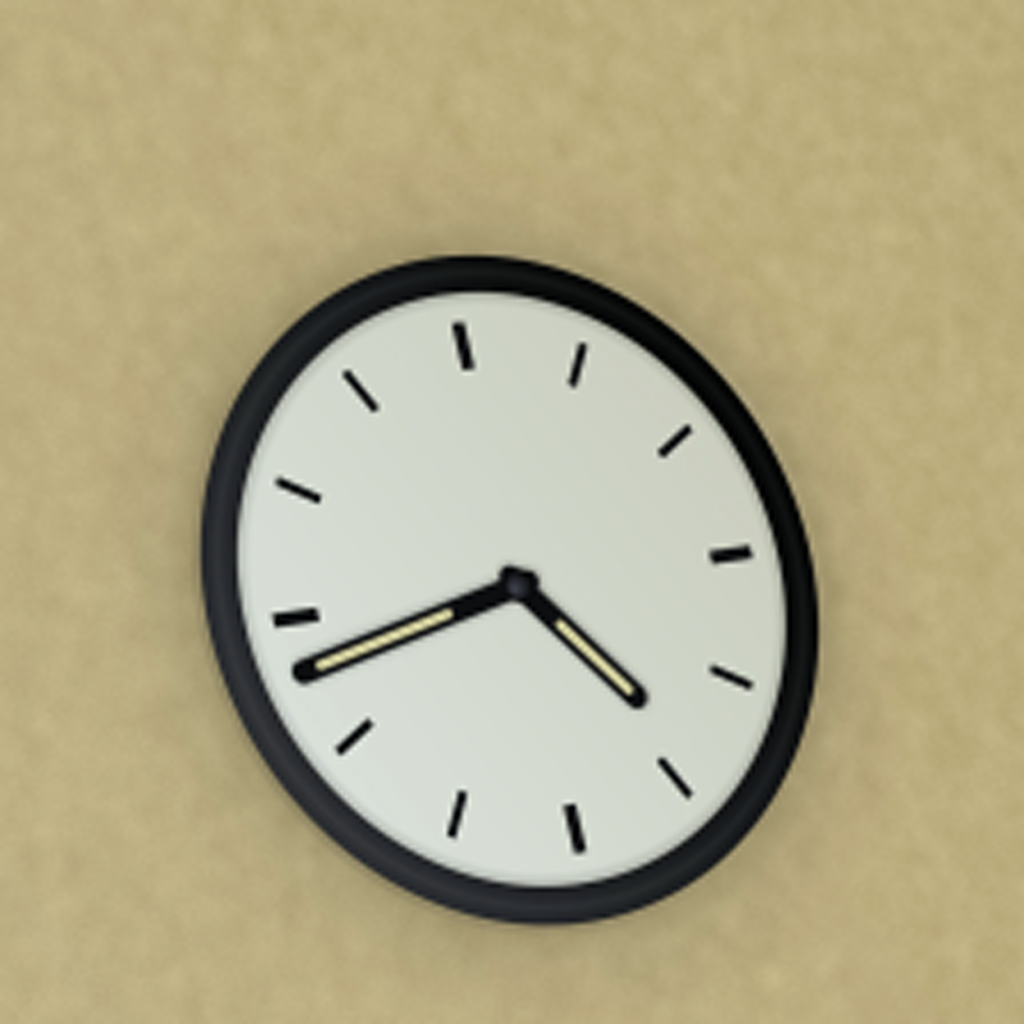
4:43
